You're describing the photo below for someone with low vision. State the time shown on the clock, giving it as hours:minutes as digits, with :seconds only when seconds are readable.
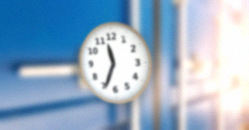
11:34
